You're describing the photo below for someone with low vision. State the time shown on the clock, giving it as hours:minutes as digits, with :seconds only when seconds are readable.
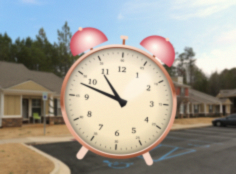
10:48
